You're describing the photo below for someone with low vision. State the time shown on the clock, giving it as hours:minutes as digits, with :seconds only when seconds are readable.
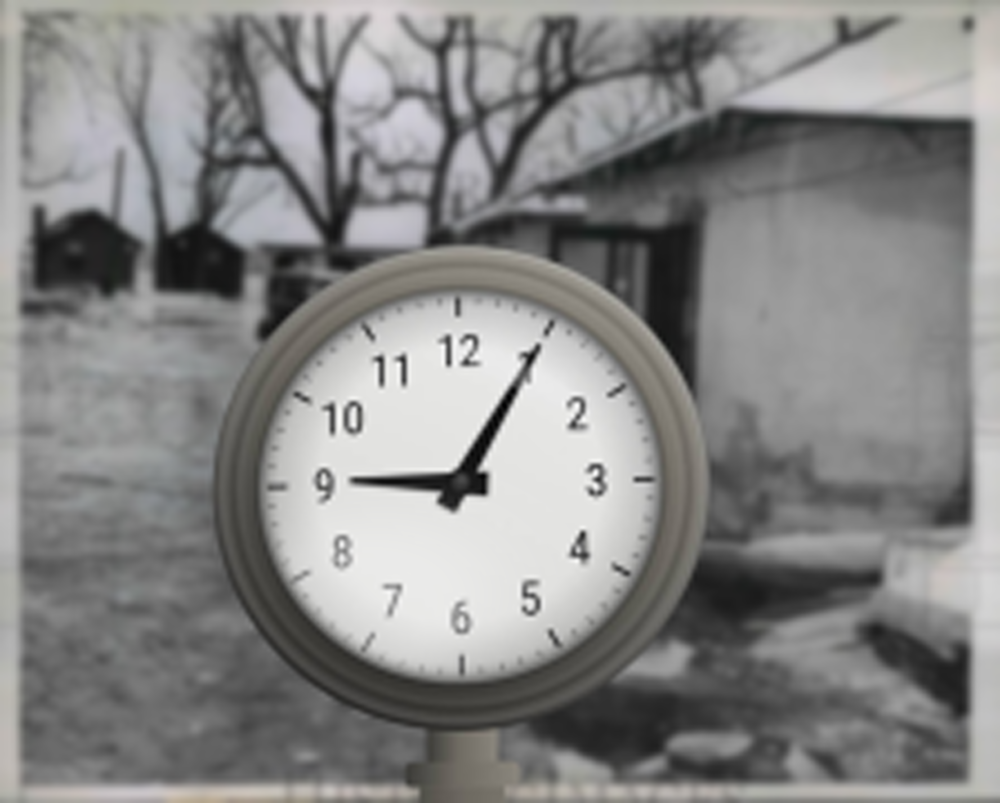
9:05
